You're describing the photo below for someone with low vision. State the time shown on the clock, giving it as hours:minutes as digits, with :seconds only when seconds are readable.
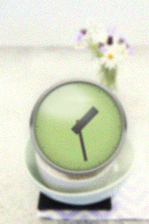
1:28
